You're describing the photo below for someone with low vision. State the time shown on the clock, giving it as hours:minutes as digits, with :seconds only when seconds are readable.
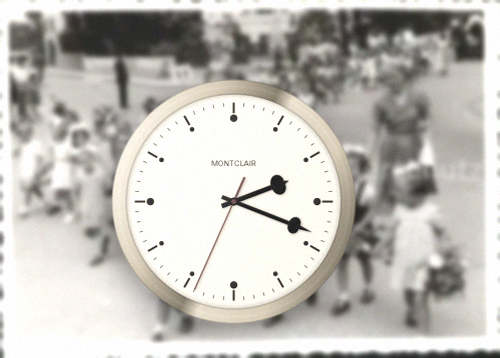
2:18:34
